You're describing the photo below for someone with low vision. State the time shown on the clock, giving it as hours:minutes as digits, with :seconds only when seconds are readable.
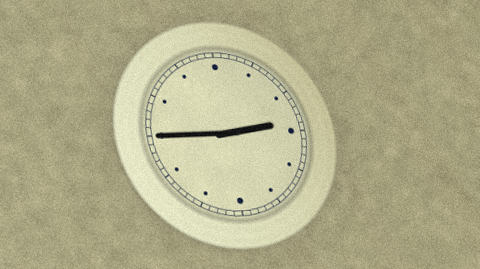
2:45
